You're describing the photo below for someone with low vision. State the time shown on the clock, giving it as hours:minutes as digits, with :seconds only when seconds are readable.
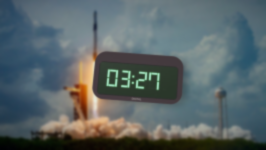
3:27
